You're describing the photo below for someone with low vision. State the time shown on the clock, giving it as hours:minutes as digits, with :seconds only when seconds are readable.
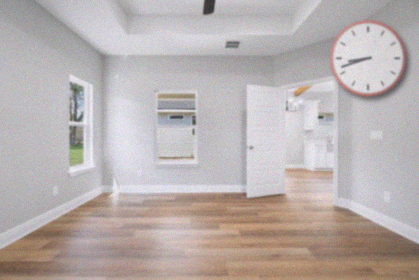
8:42
